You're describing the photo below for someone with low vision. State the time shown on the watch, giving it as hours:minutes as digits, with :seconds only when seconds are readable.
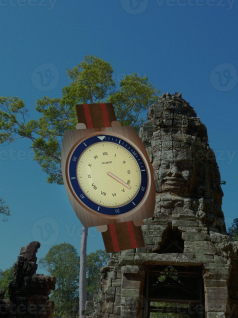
4:22
